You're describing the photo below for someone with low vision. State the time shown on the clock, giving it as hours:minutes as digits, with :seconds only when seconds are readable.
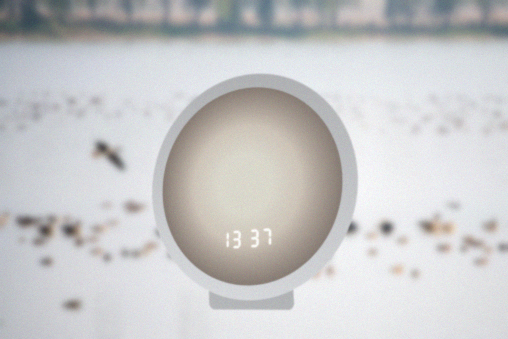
13:37
